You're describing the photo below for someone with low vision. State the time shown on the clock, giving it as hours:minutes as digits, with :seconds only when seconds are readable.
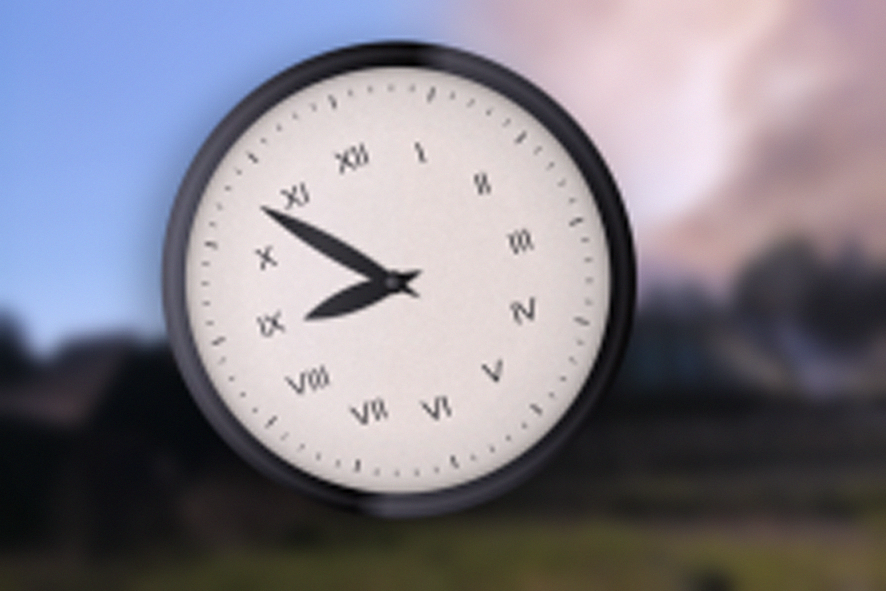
8:53
